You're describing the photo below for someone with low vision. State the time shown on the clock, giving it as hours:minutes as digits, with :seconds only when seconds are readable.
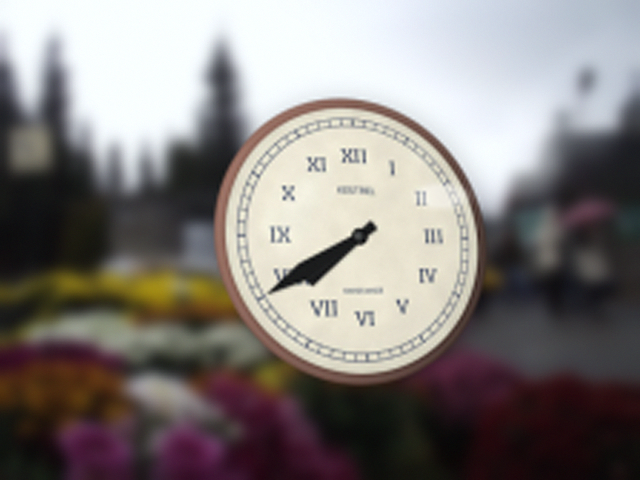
7:40
